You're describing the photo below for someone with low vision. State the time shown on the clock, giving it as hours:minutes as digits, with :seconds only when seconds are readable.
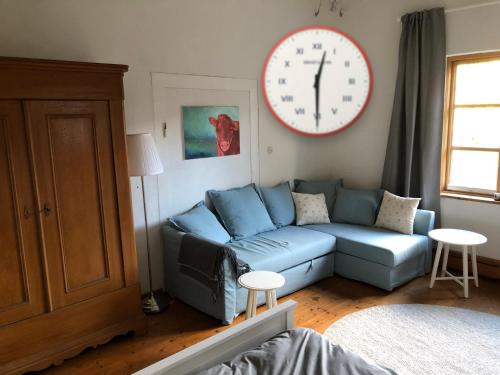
12:30
